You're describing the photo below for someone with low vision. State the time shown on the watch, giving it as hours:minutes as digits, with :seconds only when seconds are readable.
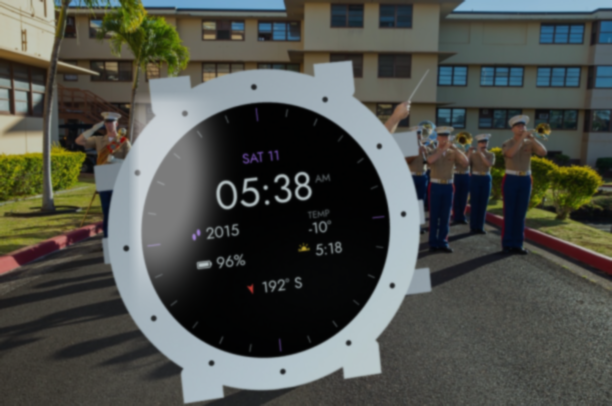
5:38
